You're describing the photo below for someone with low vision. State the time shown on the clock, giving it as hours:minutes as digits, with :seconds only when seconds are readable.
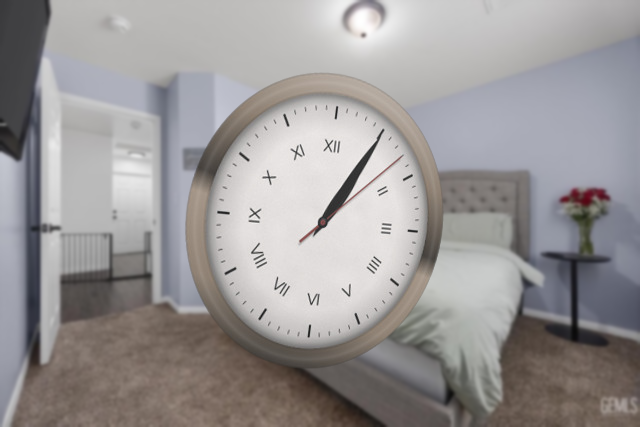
1:05:08
